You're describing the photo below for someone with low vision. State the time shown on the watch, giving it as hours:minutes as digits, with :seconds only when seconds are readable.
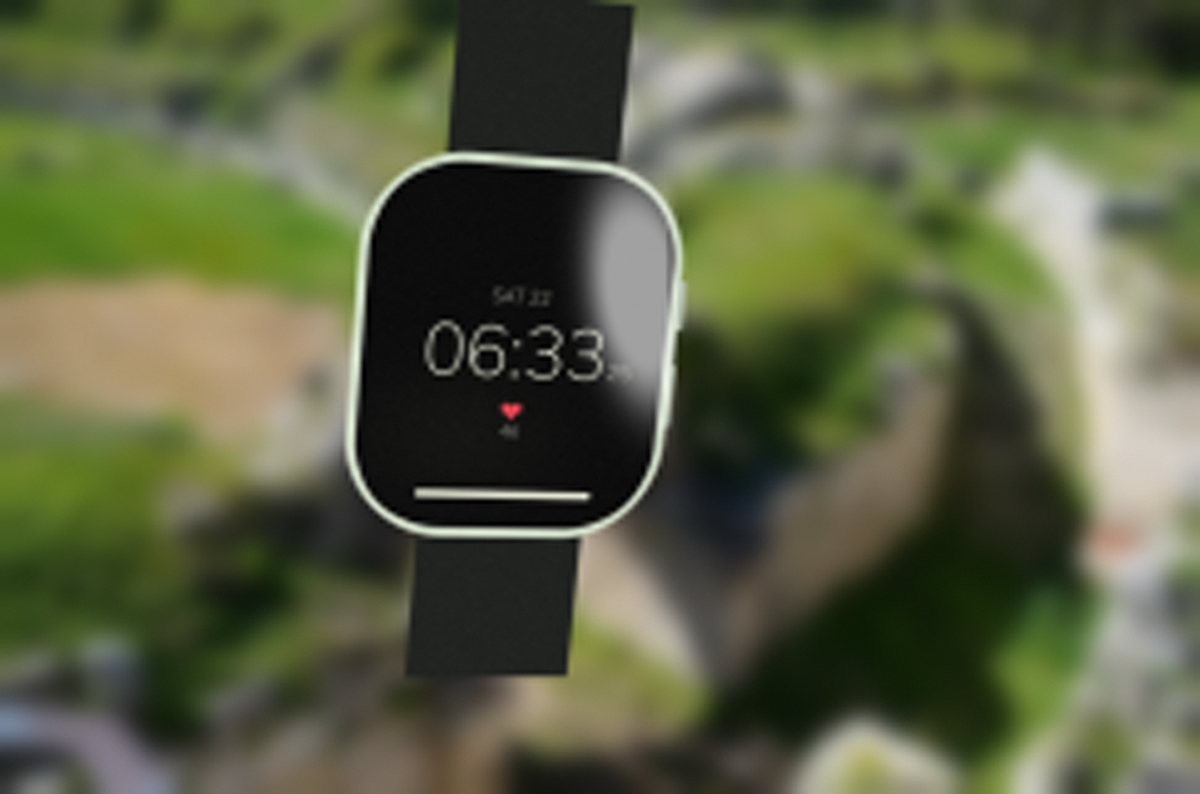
6:33
